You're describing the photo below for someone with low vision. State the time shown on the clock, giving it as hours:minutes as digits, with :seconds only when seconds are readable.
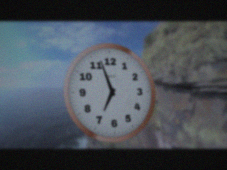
6:57
